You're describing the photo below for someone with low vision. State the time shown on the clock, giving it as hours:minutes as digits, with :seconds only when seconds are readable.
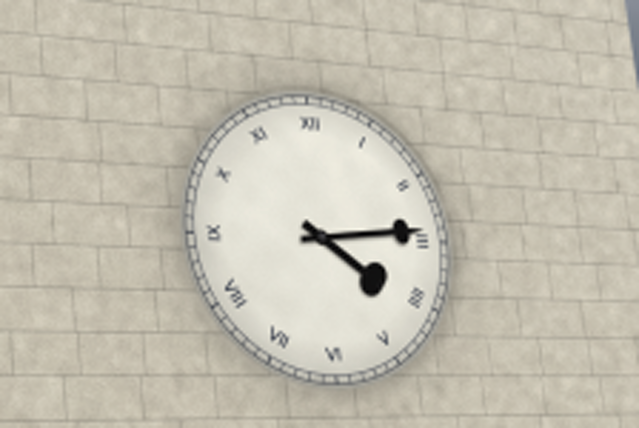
4:14
